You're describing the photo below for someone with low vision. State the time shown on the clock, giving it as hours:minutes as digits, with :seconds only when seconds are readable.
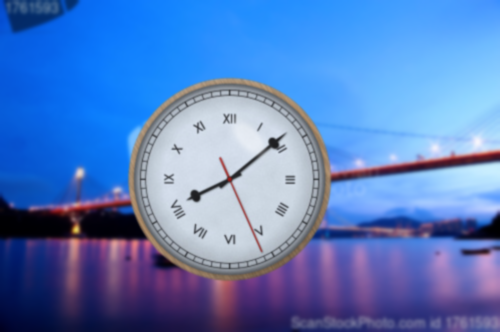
8:08:26
